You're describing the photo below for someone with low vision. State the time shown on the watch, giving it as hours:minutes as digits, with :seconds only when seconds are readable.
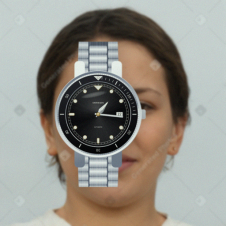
1:16
